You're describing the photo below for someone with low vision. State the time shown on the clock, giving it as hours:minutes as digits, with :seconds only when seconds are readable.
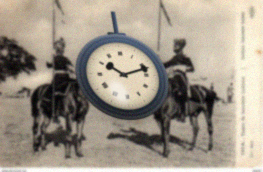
10:12
